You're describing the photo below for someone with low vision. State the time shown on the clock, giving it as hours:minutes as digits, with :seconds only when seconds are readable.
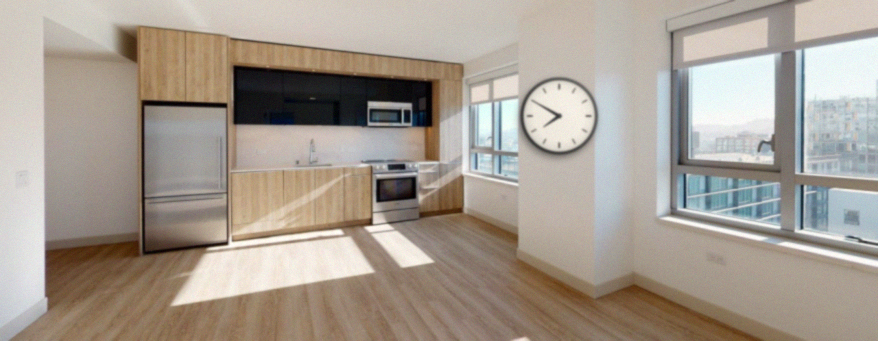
7:50
